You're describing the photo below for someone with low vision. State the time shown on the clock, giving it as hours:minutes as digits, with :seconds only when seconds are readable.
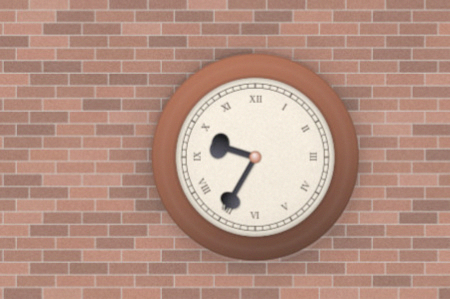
9:35
